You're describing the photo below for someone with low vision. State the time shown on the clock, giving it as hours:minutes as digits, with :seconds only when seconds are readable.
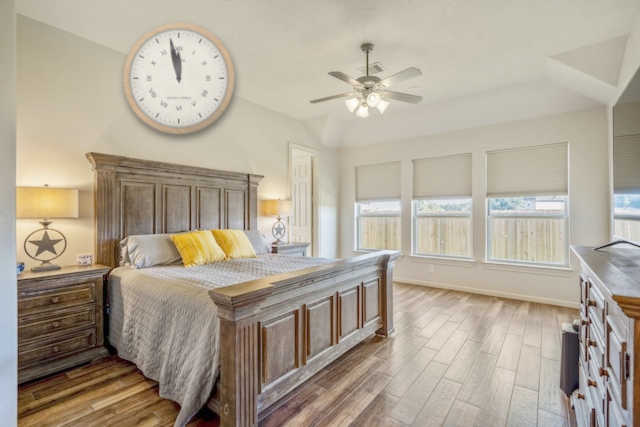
11:58
